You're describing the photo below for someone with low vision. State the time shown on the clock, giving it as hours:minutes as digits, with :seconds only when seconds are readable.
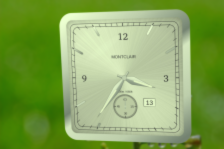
3:36
